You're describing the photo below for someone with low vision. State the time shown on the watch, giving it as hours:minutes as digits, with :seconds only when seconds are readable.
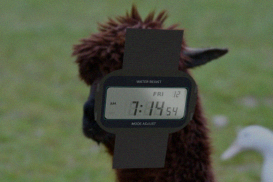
7:14:54
